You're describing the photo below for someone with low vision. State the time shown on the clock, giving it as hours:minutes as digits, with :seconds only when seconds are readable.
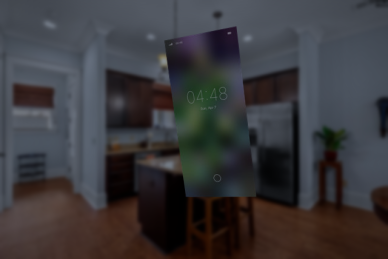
4:48
